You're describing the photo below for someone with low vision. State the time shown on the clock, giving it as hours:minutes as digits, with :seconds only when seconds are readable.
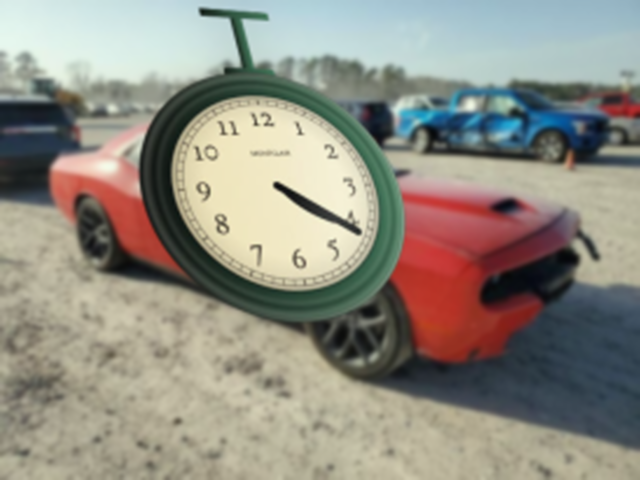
4:21
